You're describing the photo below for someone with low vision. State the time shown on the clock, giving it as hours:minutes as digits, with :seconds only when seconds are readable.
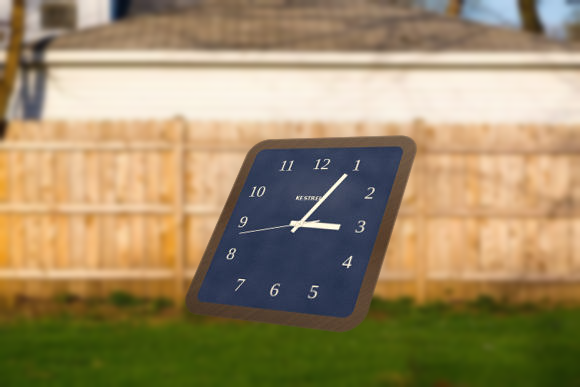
3:04:43
